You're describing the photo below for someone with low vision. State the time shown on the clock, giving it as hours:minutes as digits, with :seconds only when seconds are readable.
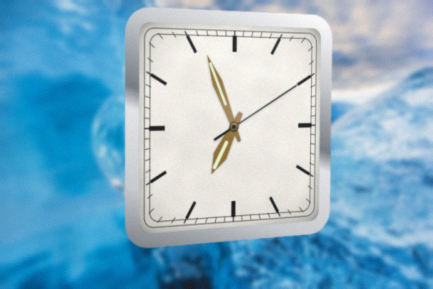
6:56:10
